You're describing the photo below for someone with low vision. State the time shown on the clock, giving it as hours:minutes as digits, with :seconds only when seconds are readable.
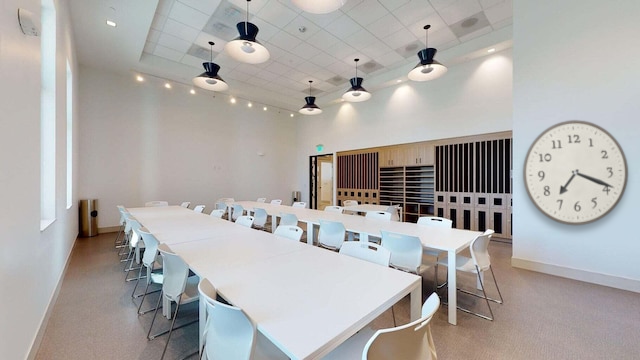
7:19
